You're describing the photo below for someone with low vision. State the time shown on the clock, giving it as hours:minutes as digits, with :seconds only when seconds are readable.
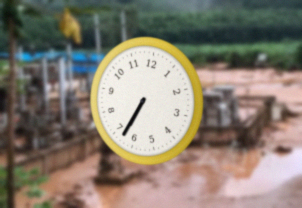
6:33
